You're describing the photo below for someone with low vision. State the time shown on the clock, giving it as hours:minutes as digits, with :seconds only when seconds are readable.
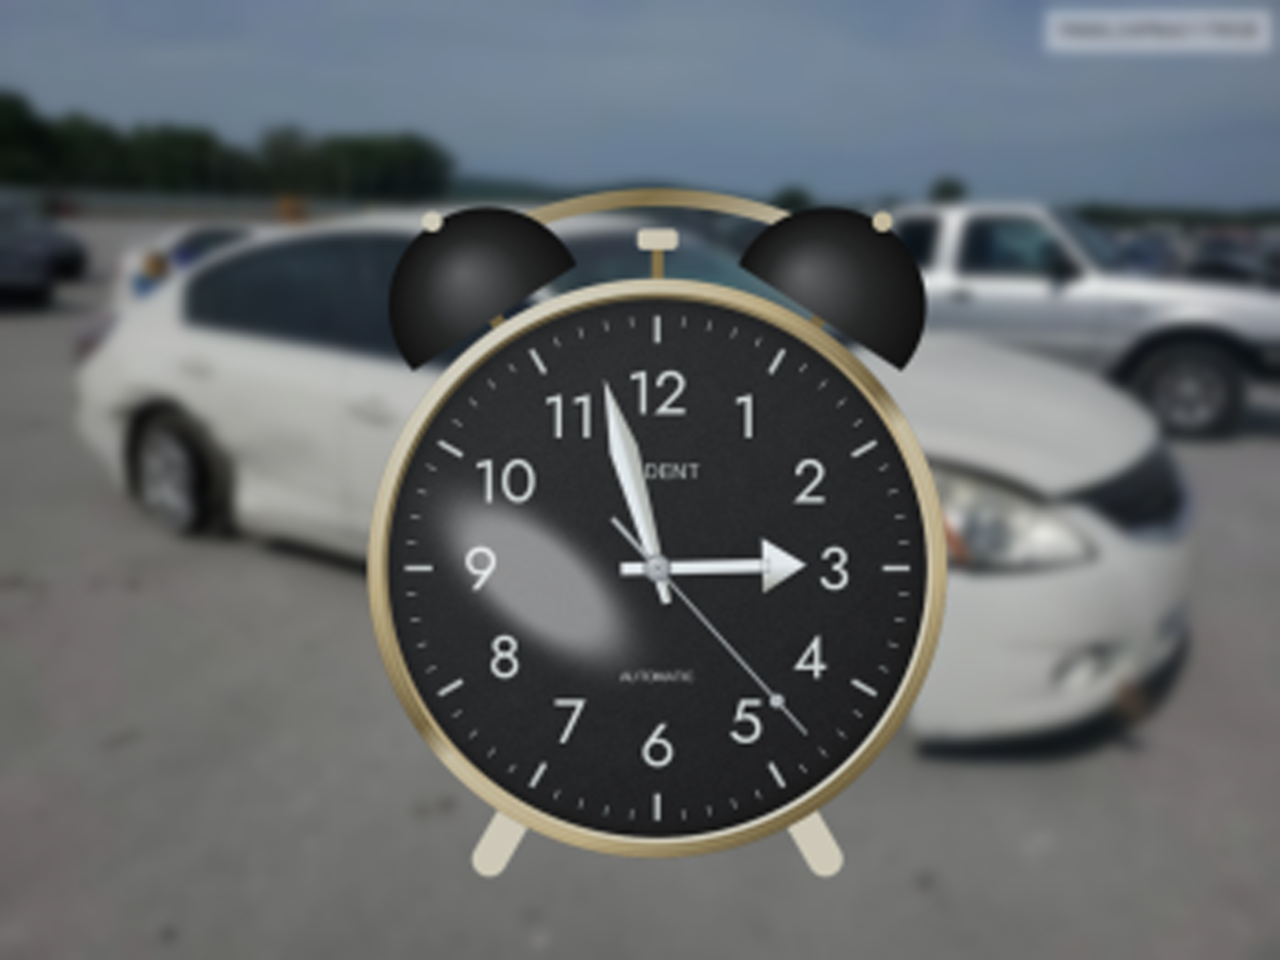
2:57:23
